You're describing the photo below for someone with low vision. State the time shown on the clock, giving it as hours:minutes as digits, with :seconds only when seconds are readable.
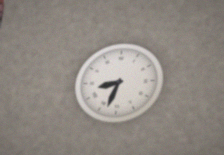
8:33
